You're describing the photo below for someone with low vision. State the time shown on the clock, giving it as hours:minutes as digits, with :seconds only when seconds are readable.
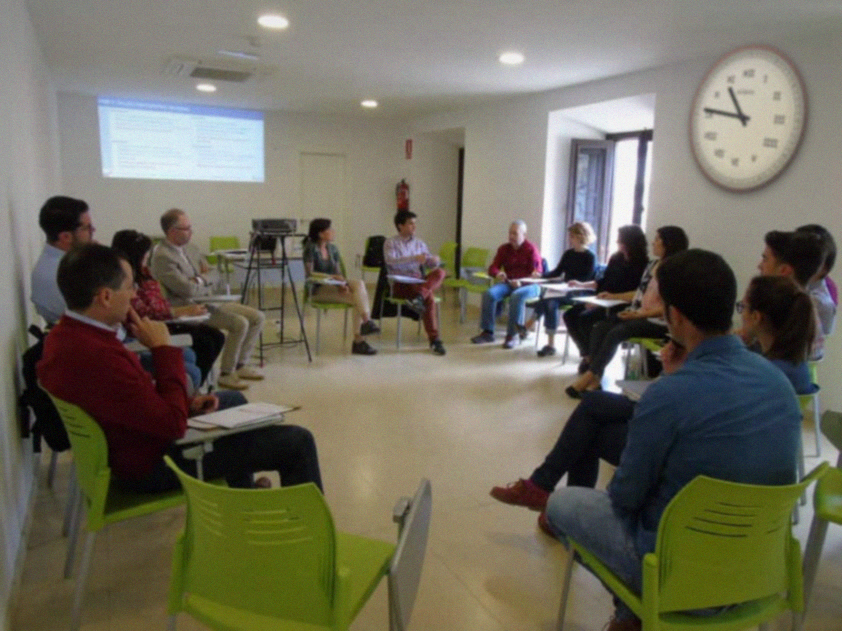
10:46
